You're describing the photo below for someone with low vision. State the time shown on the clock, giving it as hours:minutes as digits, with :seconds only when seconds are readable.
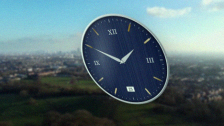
1:50
